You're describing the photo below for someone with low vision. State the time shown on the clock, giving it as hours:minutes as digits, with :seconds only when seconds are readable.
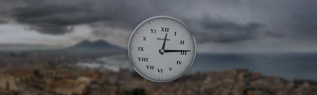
12:14
